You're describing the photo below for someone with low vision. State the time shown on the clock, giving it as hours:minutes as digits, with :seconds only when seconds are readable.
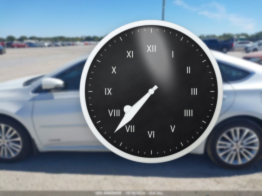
7:37
